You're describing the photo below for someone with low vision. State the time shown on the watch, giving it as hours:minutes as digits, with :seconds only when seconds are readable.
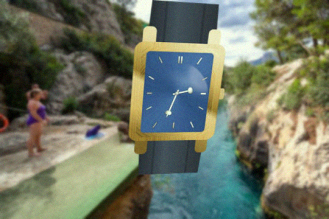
2:33
